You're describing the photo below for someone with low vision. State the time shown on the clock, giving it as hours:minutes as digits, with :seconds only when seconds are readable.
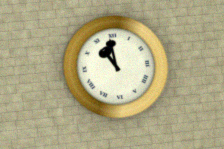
10:59
